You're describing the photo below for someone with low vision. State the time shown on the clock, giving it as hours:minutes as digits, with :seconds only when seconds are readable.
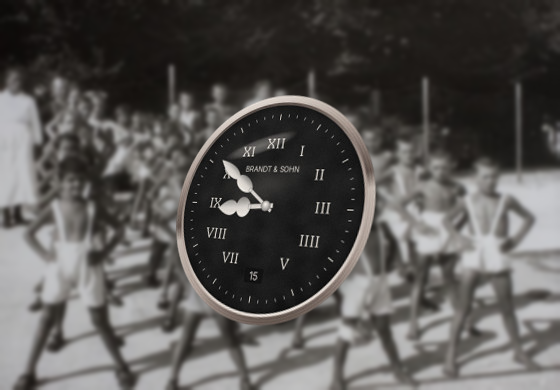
8:51
